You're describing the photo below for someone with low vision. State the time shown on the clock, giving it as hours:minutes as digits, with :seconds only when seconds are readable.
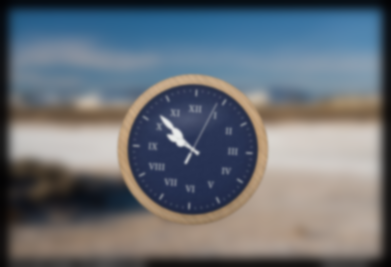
9:52:04
